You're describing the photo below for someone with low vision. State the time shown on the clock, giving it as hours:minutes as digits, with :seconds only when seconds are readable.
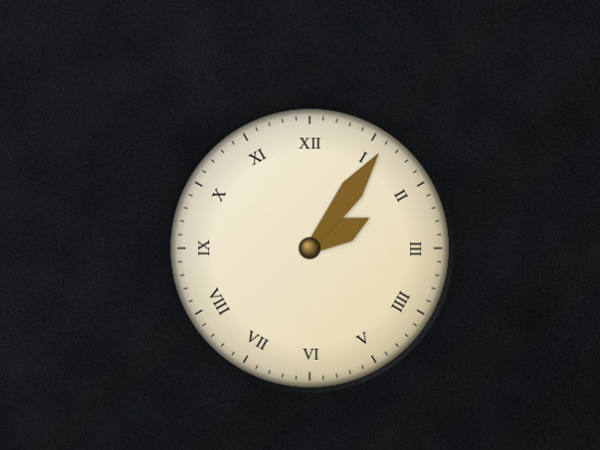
2:06
